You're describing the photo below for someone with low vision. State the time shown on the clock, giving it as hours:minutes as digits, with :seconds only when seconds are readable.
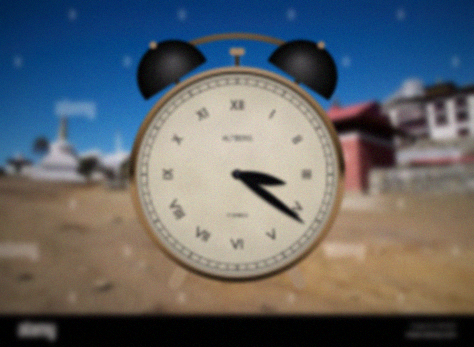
3:21
